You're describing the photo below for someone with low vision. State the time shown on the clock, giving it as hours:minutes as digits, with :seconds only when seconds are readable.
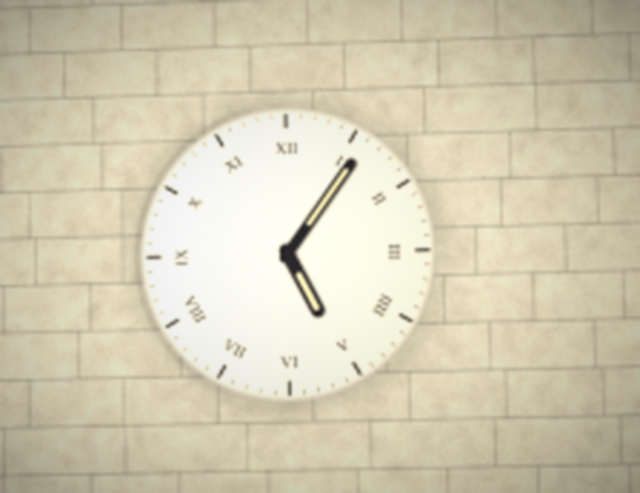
5:06
